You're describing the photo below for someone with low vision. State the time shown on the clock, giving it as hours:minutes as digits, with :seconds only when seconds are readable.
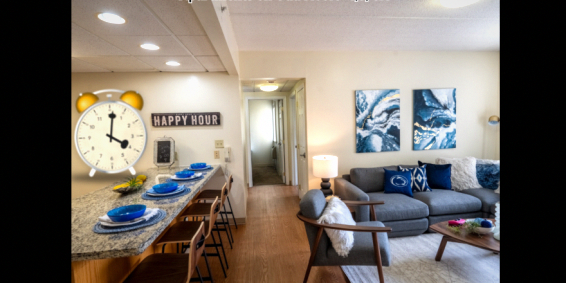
4:01
